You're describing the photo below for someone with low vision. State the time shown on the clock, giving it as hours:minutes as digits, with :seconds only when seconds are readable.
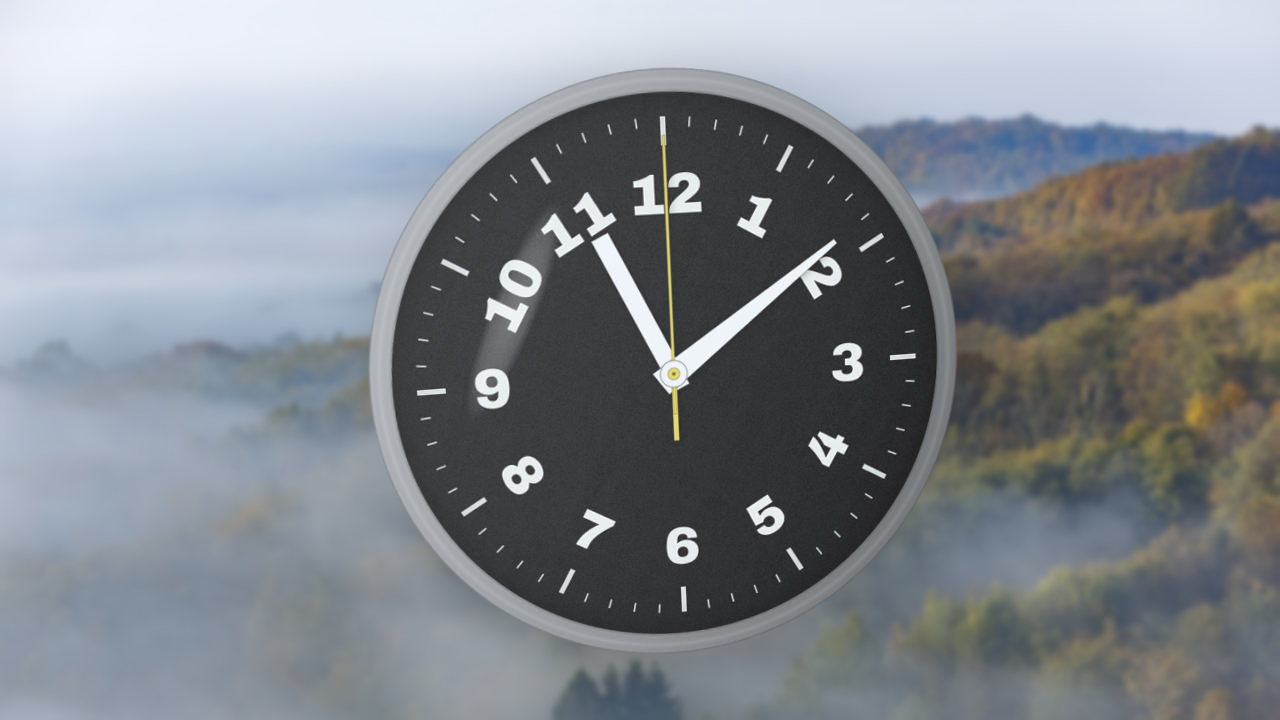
11:09:00
